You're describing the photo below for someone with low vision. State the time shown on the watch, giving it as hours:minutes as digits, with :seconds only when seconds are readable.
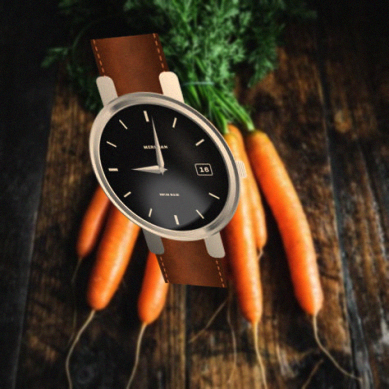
9:01
